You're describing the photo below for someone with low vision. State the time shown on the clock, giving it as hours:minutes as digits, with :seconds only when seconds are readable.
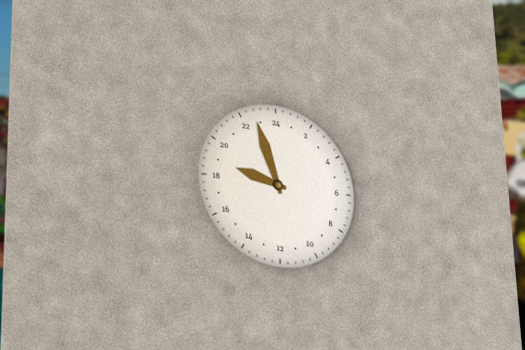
18:57
